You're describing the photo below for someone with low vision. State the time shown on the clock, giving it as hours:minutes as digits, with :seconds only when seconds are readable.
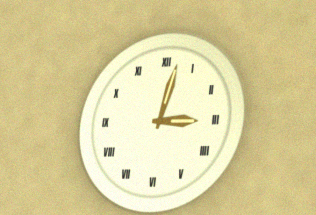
3:02
